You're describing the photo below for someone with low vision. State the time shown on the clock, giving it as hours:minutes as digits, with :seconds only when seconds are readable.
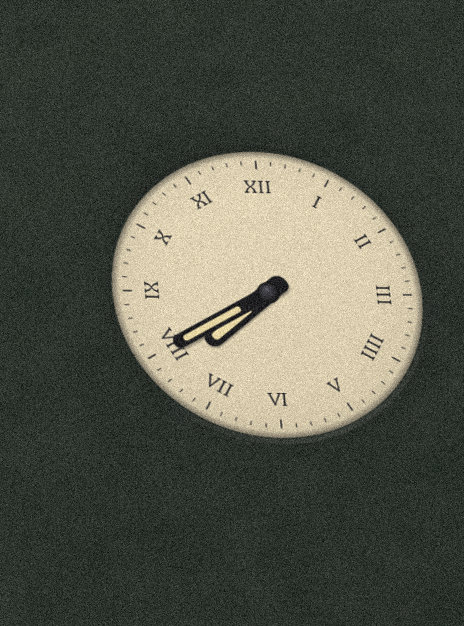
7:40
